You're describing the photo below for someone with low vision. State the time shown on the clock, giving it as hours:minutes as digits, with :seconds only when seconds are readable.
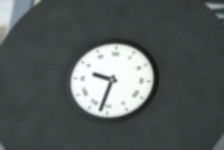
9:32
